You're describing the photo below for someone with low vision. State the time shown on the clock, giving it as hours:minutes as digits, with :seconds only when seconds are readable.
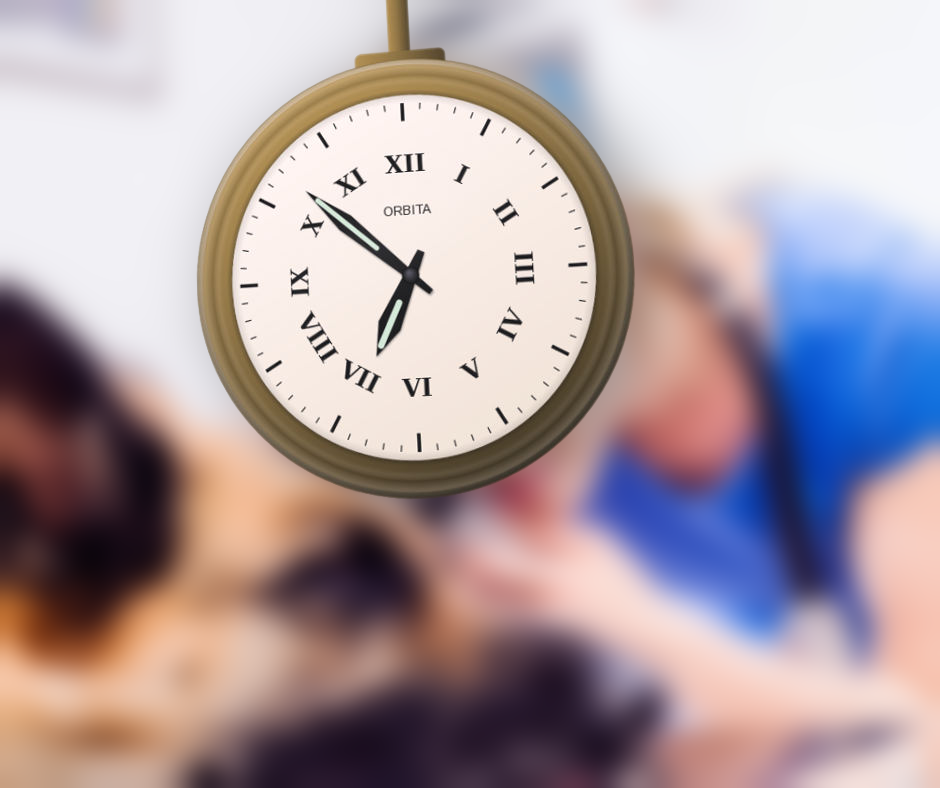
6:52
